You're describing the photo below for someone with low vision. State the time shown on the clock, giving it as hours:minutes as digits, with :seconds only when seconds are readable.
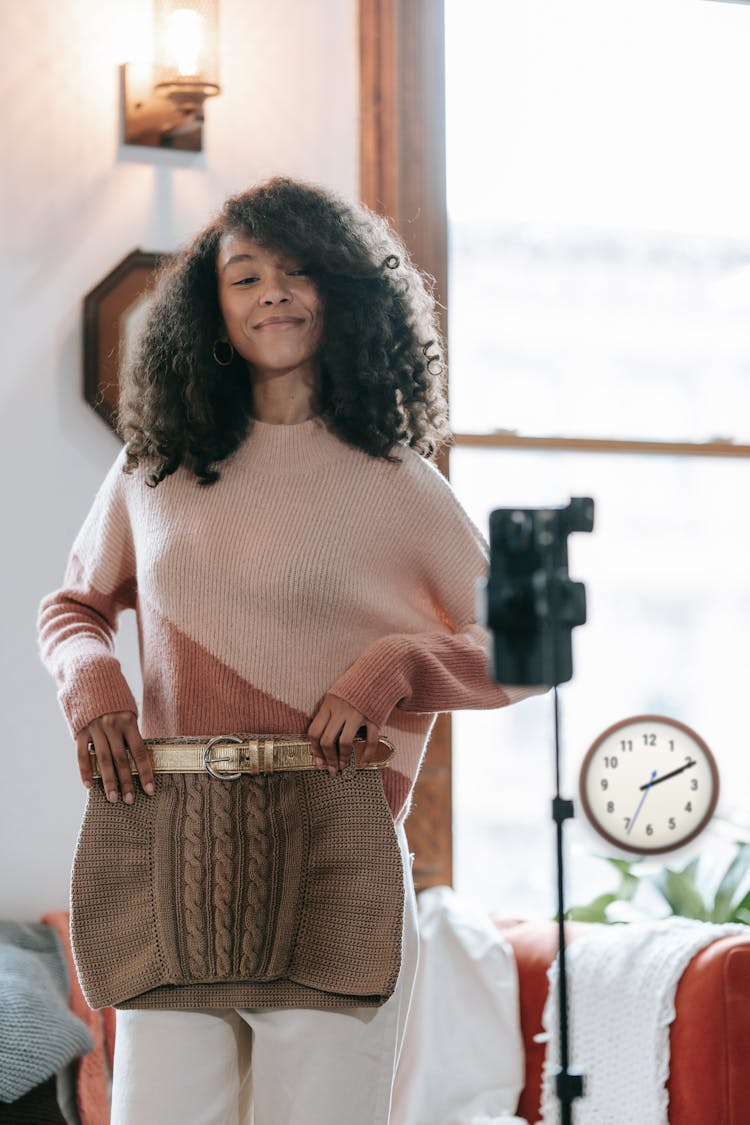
2:10:34
